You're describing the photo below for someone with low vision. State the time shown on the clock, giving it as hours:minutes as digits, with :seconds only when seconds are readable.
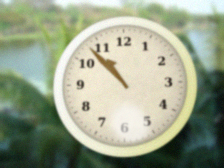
10:53
